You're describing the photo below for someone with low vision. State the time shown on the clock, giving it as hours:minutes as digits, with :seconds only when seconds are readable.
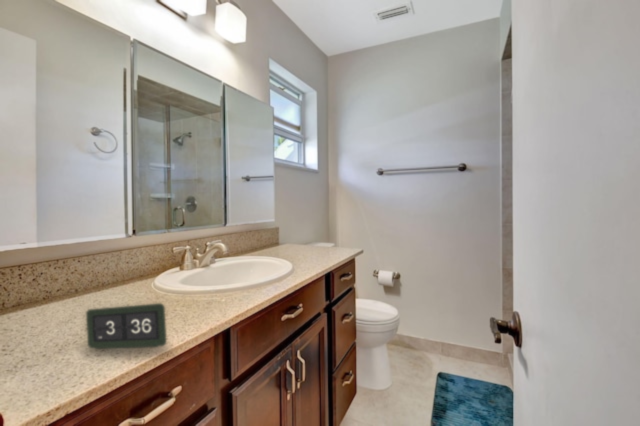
3:36
